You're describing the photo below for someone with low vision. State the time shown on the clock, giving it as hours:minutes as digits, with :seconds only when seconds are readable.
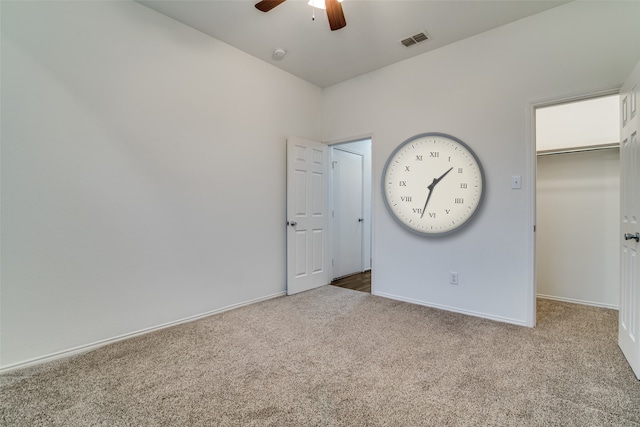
1:33
